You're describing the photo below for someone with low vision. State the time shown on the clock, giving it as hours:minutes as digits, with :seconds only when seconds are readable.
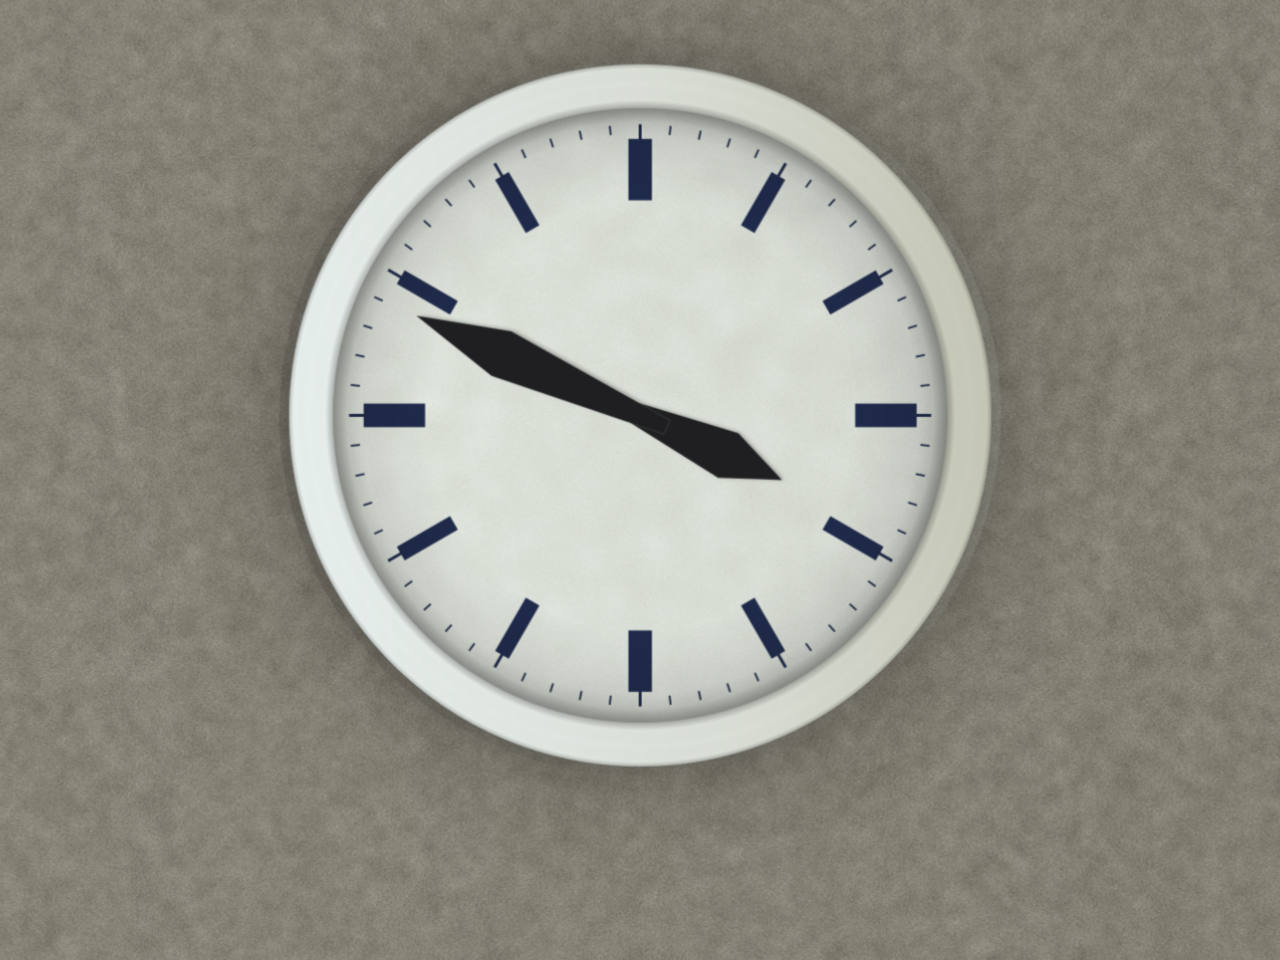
3:49
